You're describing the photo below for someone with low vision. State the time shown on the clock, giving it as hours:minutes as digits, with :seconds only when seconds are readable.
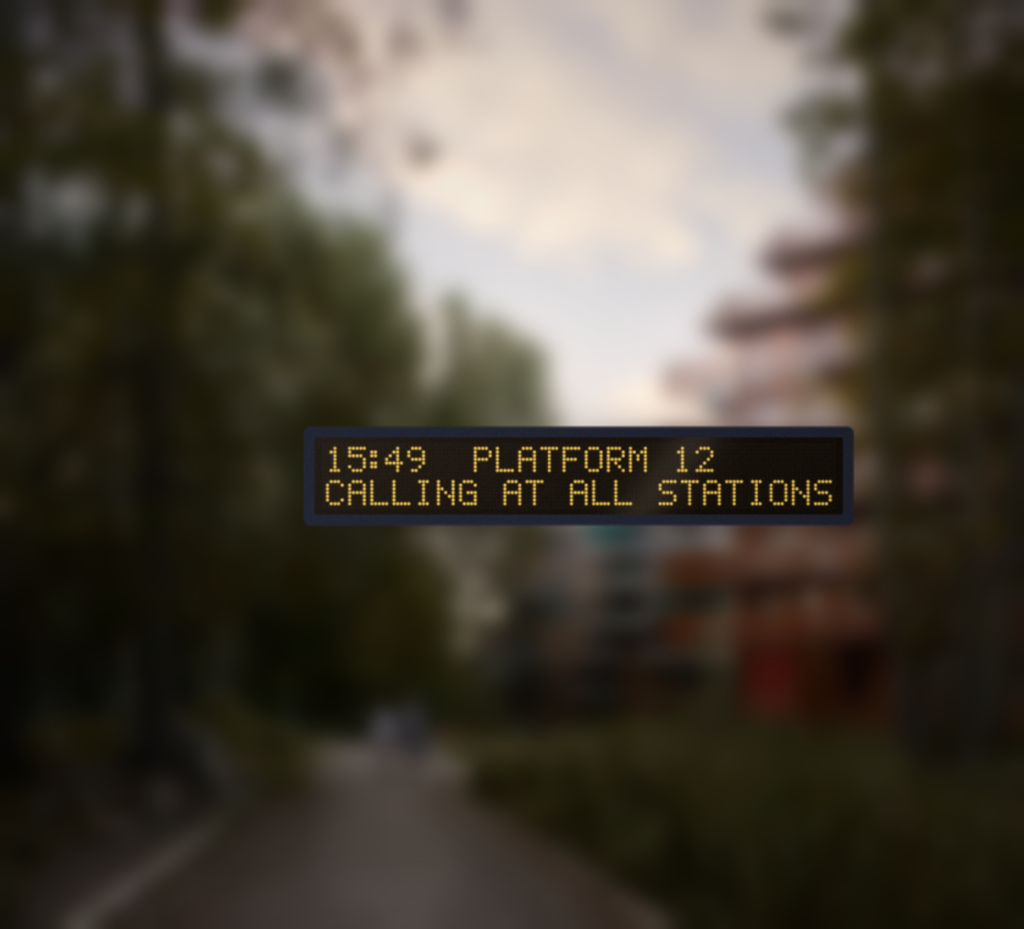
15:49
